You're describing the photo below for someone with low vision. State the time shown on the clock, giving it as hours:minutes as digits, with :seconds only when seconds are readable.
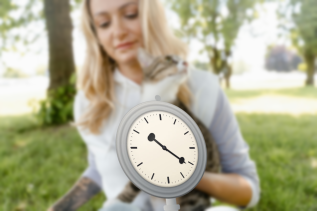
10:21
